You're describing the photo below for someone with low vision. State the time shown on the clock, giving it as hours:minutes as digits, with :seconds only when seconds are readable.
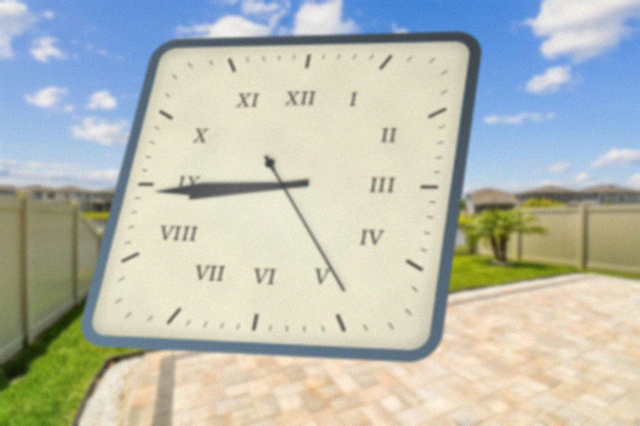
8:44:24
